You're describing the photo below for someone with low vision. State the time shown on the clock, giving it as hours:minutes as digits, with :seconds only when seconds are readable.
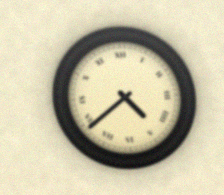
4:39
